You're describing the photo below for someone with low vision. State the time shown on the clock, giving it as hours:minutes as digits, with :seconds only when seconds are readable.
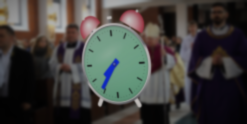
7:36
